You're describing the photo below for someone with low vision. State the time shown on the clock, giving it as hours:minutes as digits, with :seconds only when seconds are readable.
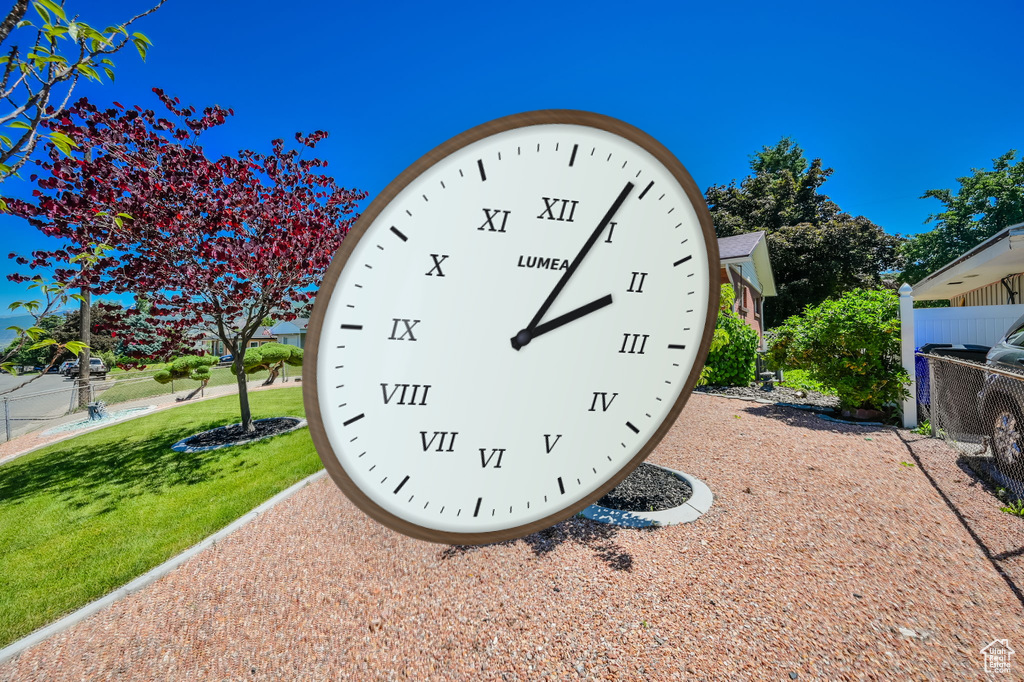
2:04
